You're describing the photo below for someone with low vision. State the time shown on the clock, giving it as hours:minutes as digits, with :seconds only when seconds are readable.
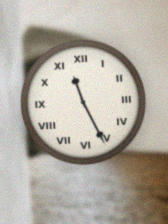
11:26
